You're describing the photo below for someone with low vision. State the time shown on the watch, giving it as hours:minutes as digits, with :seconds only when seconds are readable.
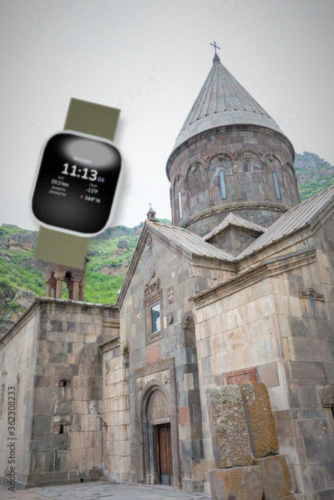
11:13
